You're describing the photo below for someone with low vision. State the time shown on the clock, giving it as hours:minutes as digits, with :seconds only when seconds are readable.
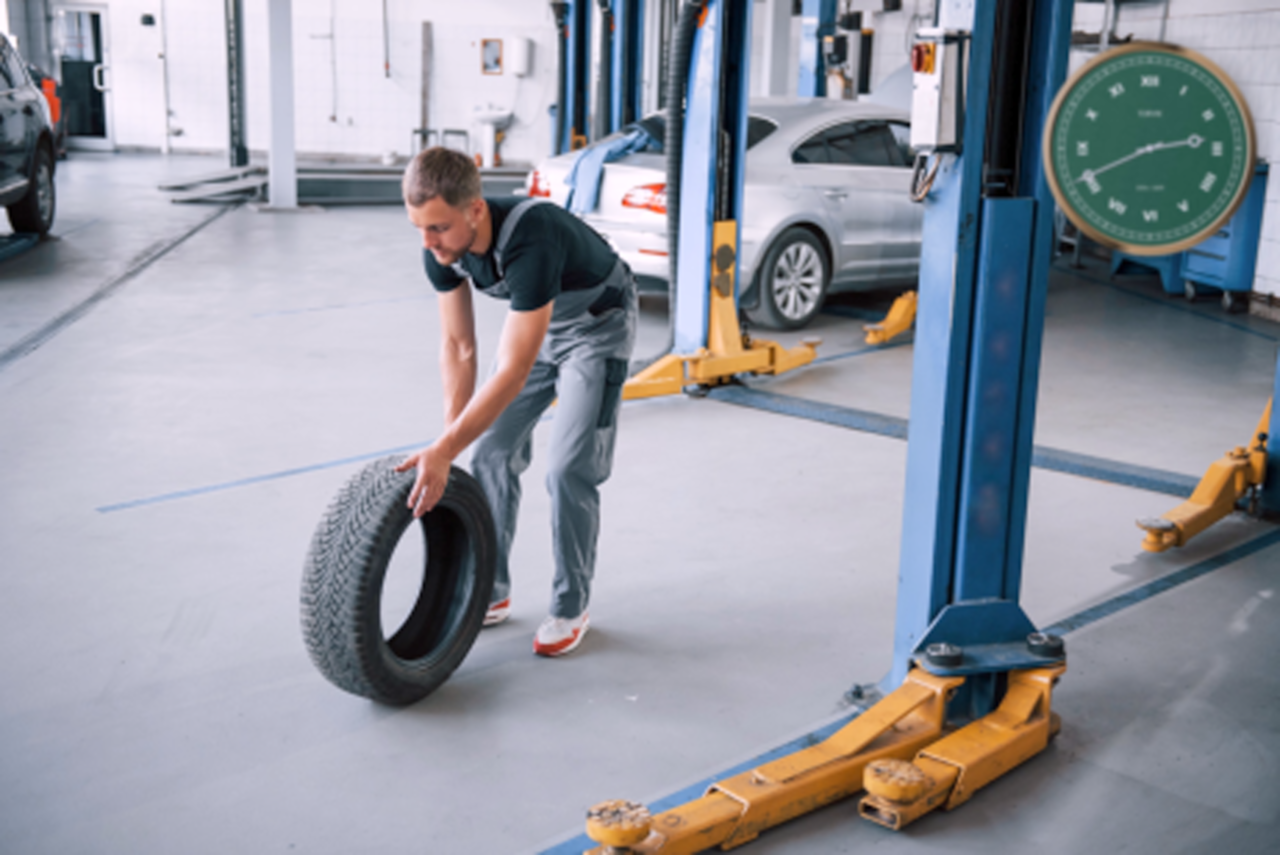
2:41
